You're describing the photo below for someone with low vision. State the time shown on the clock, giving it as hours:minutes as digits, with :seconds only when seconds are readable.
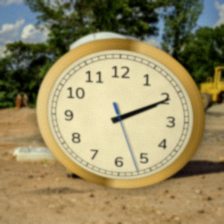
2:10:27
